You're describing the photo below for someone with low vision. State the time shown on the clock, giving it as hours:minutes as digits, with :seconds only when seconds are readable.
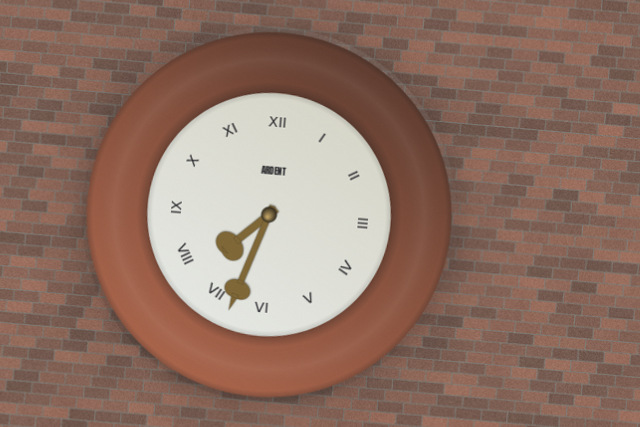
7:33
